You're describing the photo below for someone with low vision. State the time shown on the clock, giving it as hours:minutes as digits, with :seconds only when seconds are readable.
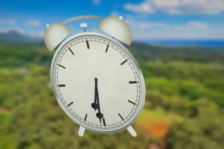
6:31
